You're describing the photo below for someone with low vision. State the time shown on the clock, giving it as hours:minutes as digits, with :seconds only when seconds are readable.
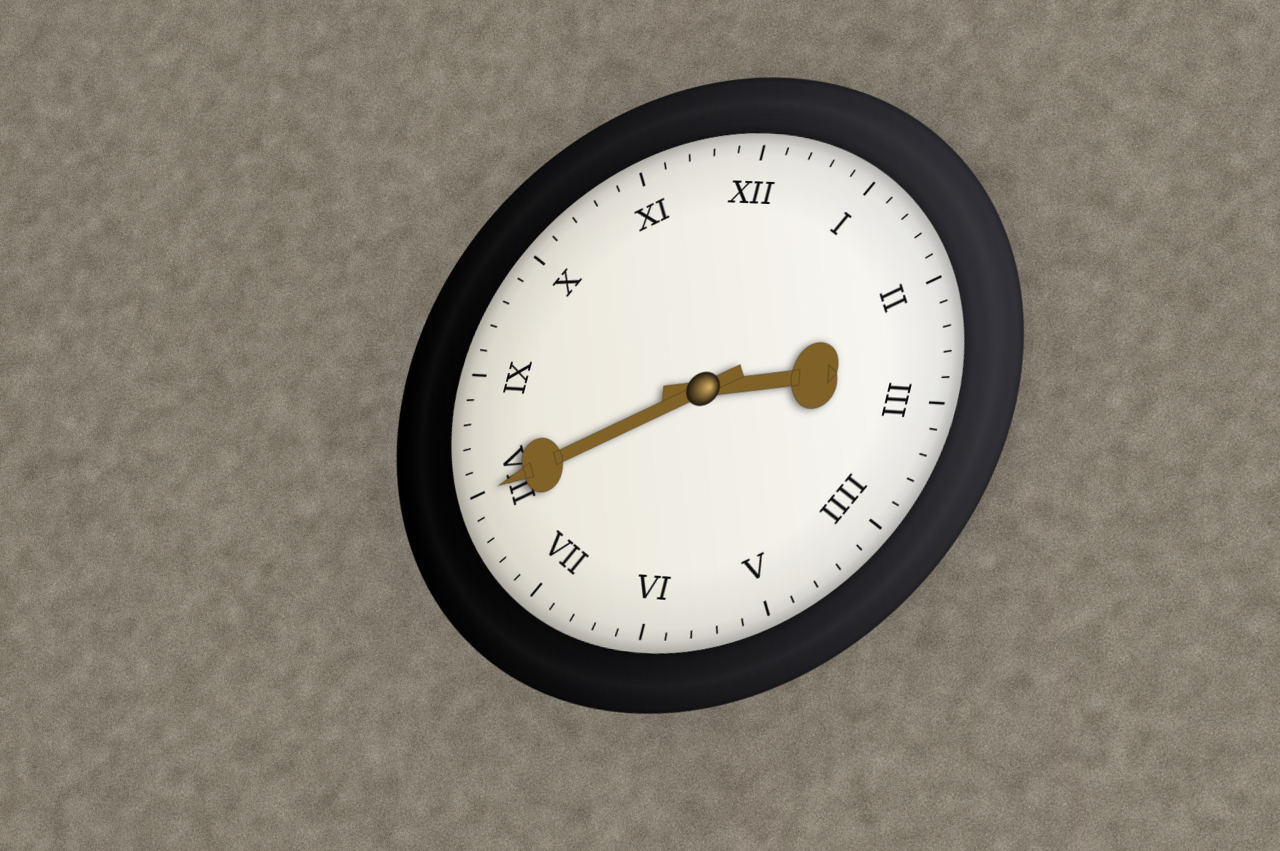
2:40
